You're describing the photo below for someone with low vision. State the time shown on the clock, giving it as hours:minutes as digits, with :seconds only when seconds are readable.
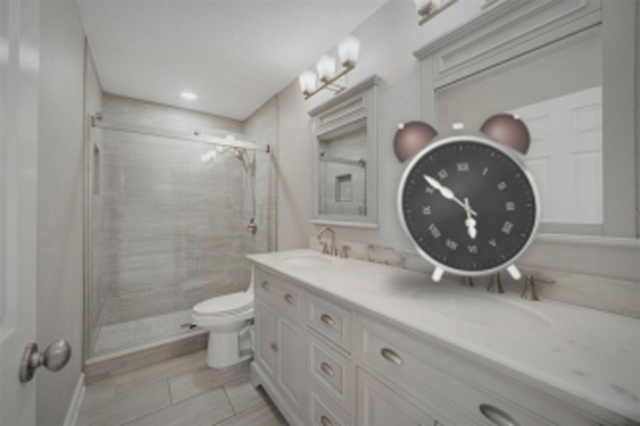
5:52
